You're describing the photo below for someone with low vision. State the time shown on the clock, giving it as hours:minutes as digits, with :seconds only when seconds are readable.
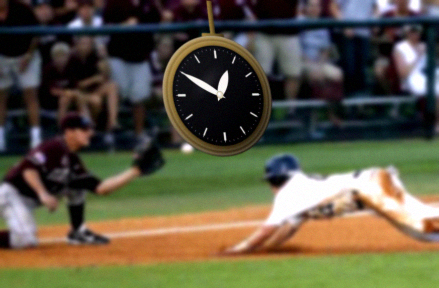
12:50
